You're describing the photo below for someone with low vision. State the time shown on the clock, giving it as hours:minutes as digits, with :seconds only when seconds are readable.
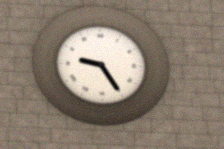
9:25
